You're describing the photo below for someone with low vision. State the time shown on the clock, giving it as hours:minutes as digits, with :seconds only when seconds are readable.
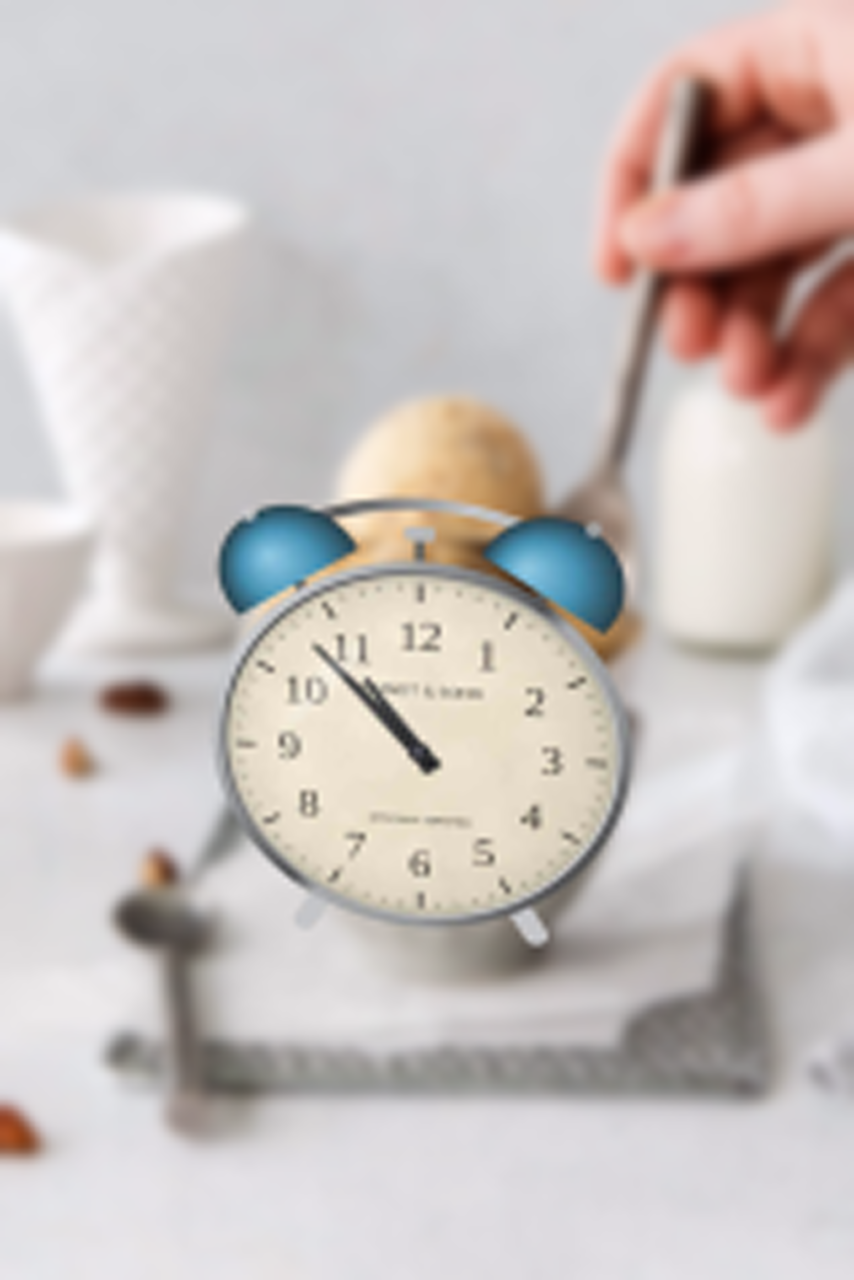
10:53
